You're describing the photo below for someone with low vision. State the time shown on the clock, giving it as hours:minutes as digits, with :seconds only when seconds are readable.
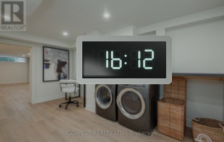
16:12
